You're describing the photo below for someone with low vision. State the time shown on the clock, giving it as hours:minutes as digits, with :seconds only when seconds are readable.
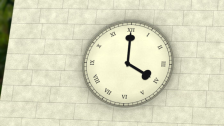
4:00
